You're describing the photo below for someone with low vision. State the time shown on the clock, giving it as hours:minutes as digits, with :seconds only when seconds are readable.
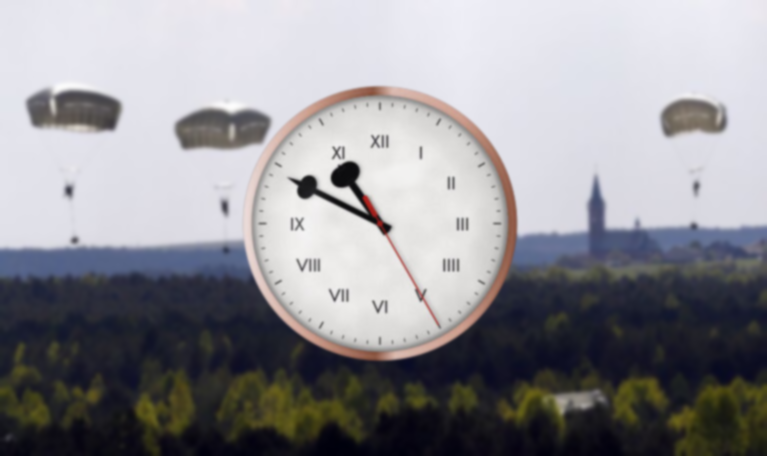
10:49:25
